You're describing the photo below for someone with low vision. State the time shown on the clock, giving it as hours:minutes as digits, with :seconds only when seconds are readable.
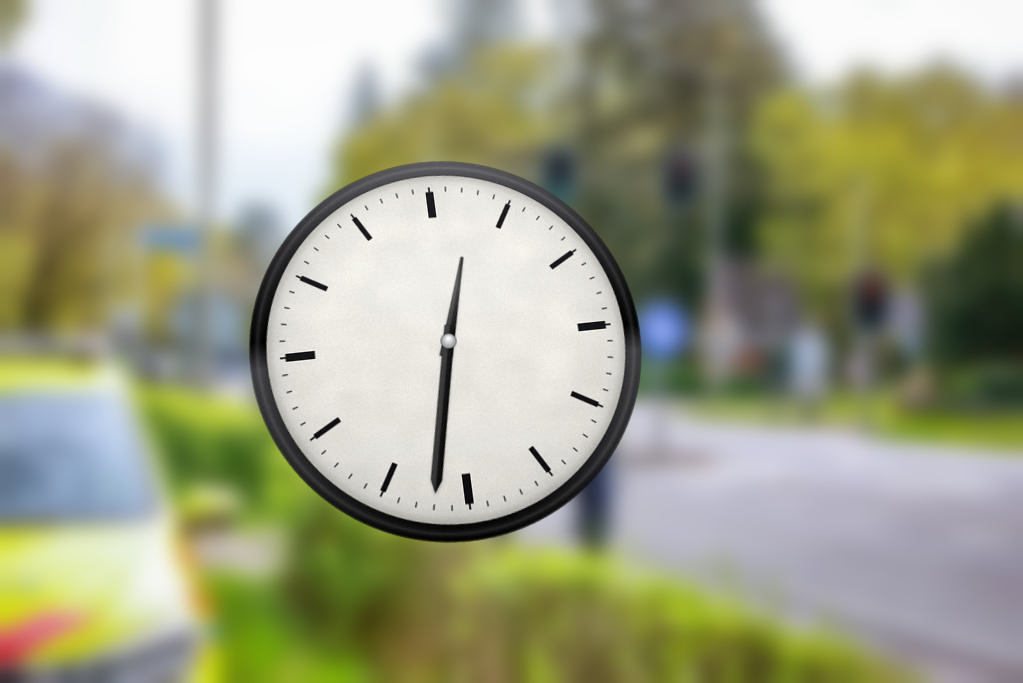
12:32
